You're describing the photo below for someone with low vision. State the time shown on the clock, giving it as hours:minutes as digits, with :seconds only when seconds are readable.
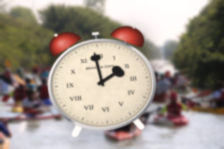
1:59
